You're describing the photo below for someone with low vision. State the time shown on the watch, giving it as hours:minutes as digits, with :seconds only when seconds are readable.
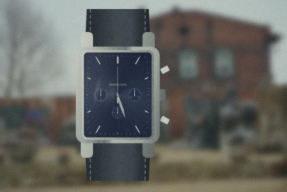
5:27
